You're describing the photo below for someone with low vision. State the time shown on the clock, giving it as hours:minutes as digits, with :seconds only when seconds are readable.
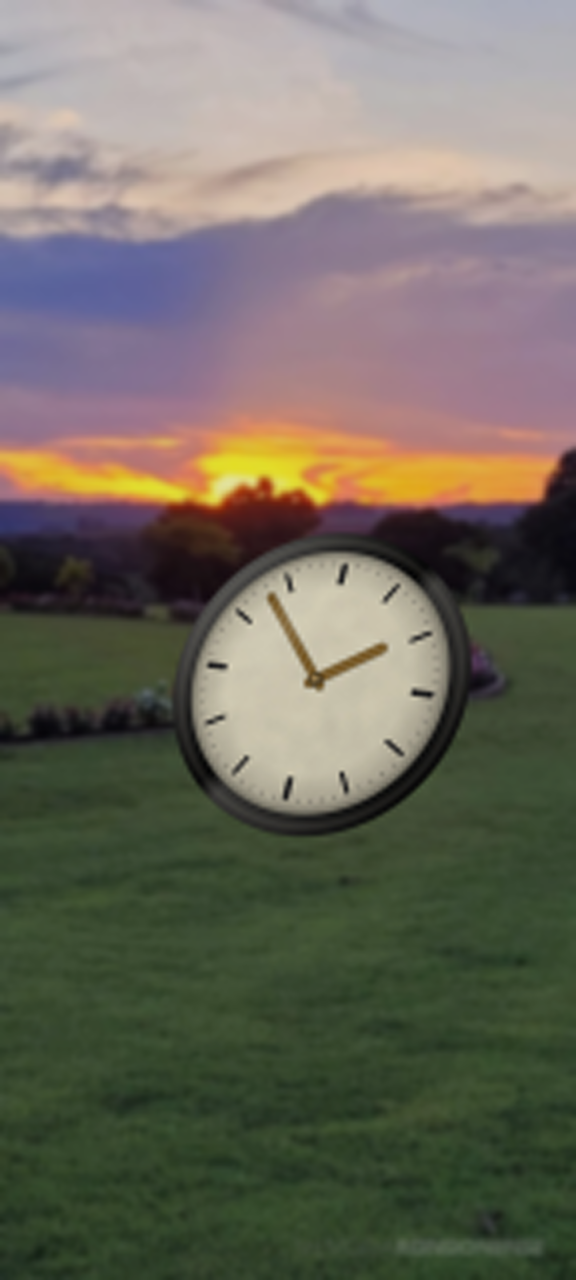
1:53
